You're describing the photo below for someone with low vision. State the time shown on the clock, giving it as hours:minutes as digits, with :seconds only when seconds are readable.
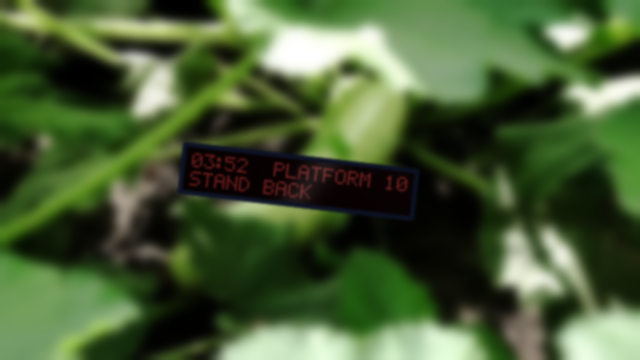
3:52
